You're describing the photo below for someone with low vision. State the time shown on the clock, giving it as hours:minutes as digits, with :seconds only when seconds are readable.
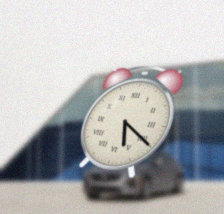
5:20
